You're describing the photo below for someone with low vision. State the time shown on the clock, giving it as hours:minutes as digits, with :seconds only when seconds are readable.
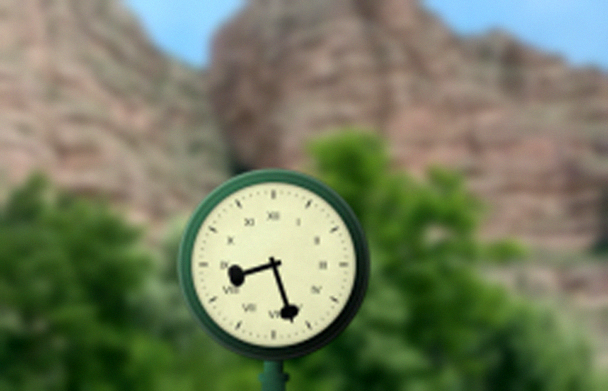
8:27
